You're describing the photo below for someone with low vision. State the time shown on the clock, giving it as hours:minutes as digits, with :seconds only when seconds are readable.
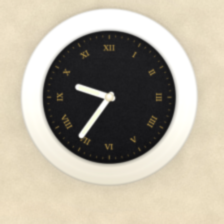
9:36
